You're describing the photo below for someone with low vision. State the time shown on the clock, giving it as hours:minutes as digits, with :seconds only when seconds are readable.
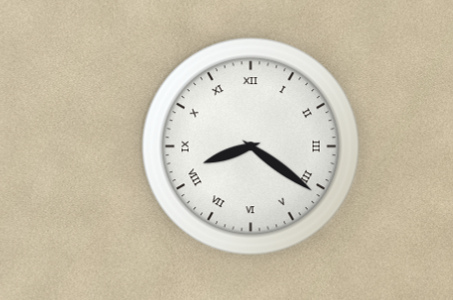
8:21
